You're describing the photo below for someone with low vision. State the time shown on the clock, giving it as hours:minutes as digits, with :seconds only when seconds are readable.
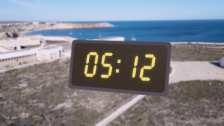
5:12
